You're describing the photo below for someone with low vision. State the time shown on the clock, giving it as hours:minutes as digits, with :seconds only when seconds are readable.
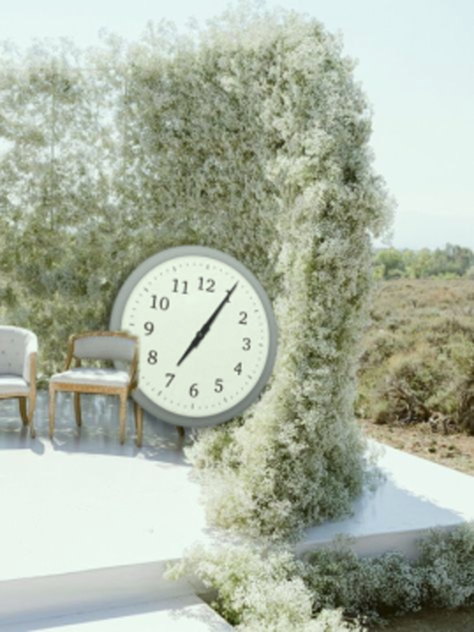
7:05
